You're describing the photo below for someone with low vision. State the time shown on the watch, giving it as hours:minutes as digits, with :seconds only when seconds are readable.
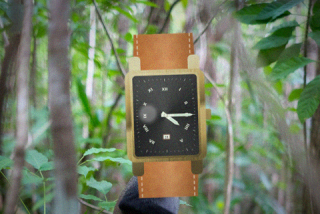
4:15
